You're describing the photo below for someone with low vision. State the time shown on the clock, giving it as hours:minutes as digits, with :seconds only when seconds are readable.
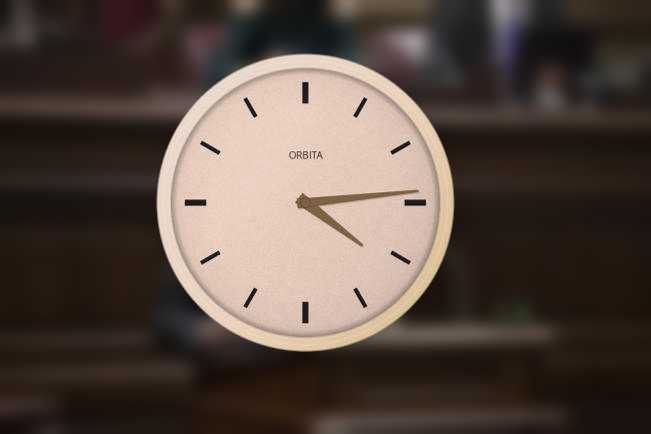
4:14
